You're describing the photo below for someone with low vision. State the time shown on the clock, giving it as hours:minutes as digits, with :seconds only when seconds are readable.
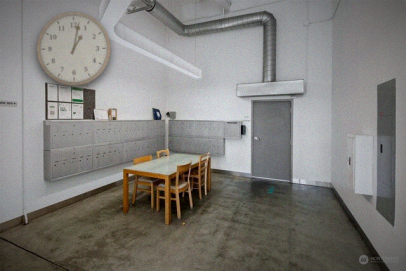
1:02
